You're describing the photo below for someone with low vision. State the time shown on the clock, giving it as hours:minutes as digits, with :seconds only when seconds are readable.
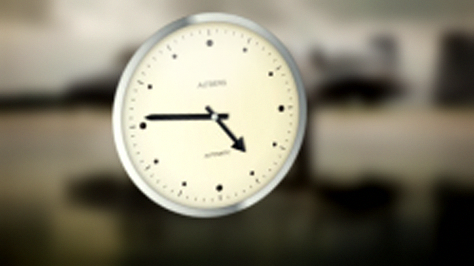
4:46
